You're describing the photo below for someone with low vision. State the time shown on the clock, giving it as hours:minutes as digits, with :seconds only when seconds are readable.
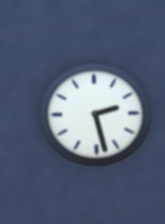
2:28
